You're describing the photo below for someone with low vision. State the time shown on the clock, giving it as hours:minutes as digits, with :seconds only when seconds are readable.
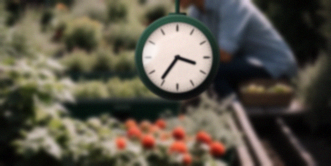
3:36
